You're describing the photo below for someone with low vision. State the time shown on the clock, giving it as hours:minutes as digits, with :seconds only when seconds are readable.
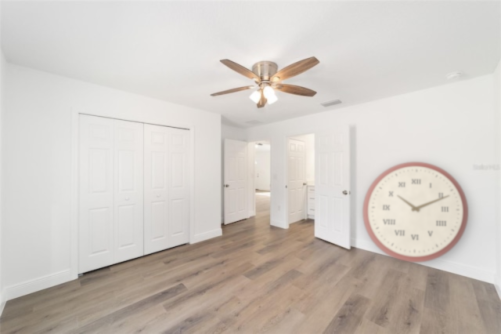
10:11
